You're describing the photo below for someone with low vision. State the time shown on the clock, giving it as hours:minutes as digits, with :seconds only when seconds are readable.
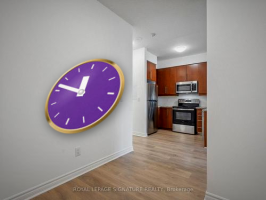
11:47
